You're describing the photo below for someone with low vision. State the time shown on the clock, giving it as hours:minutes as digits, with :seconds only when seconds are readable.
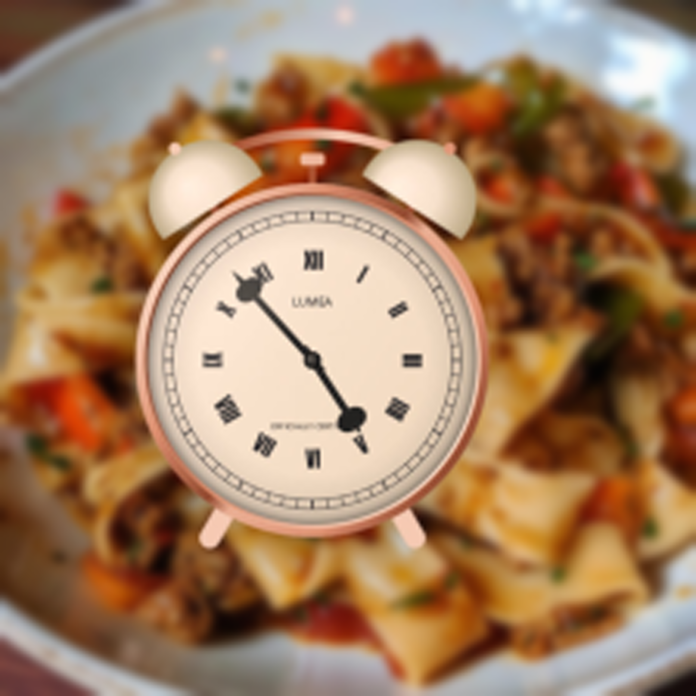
4:53
